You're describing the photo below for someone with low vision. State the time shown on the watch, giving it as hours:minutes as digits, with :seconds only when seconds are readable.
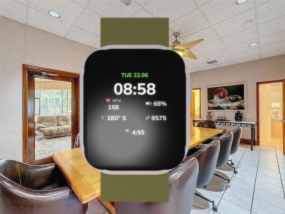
8:58
